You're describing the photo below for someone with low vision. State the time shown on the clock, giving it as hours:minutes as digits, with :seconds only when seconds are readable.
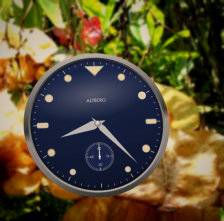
8:23
